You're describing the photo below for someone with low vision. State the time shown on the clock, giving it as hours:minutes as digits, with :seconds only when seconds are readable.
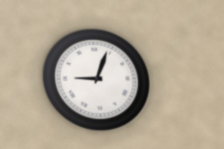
9:04
